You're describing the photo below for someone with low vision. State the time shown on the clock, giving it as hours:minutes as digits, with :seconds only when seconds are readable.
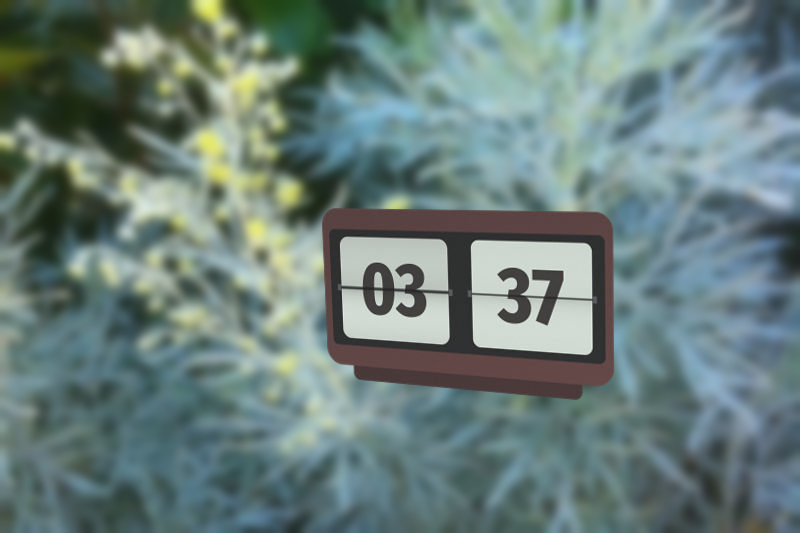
3:37
